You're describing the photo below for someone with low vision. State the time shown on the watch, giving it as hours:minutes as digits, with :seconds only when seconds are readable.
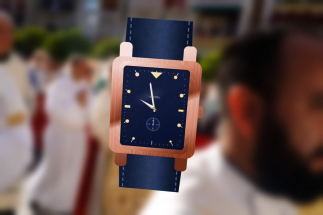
9:58
